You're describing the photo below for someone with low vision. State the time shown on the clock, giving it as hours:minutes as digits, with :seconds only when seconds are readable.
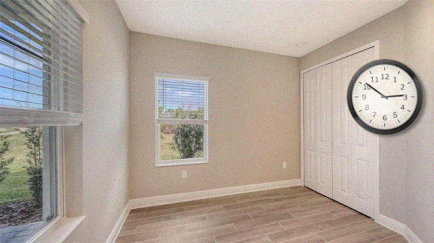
2:51
